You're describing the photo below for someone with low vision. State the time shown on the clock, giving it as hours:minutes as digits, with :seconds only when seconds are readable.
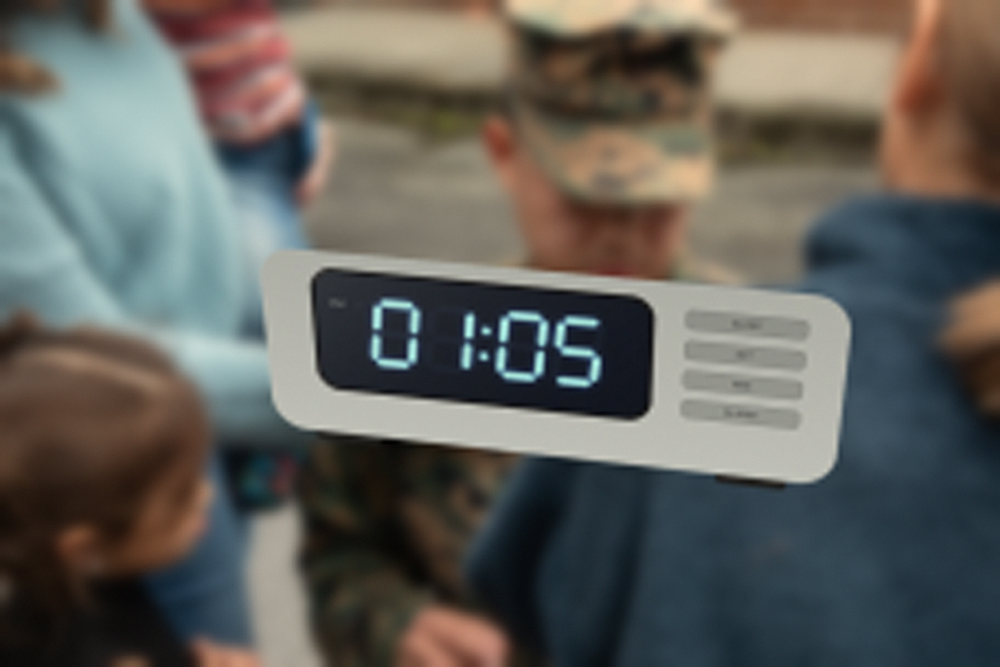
1:05
